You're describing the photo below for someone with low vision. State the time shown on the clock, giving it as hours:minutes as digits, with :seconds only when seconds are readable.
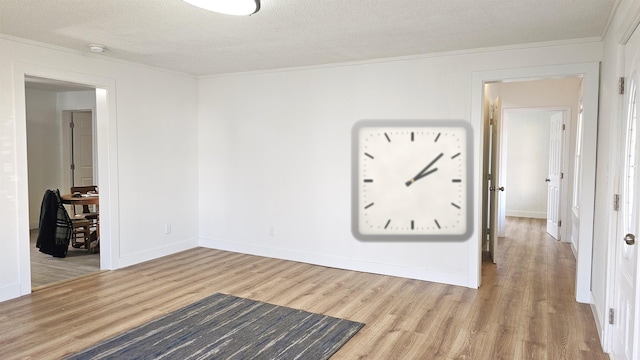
2:08
